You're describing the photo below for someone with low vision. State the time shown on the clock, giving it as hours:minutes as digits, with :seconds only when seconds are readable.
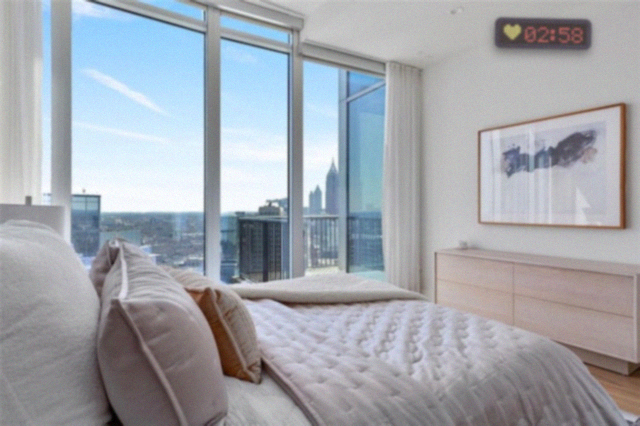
2:58
